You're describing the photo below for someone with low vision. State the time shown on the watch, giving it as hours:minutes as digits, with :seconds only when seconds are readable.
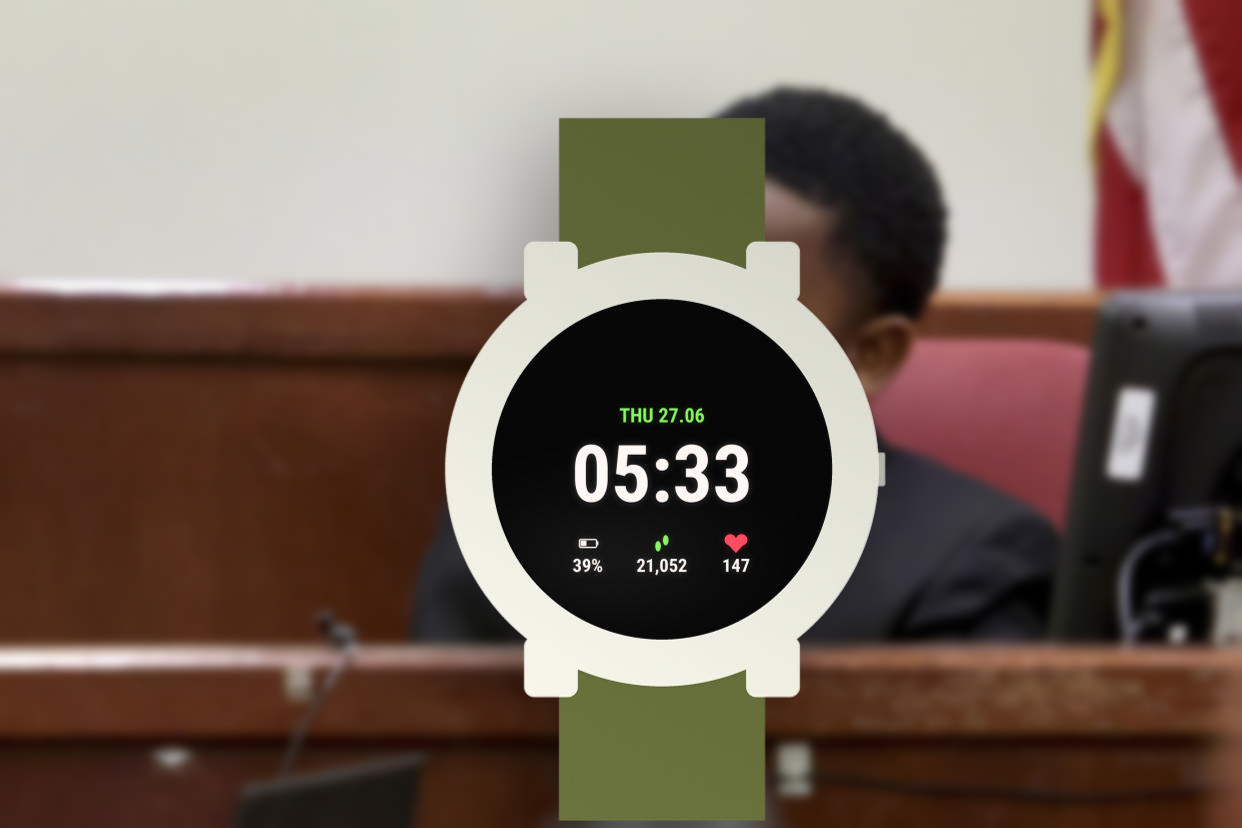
5:33
